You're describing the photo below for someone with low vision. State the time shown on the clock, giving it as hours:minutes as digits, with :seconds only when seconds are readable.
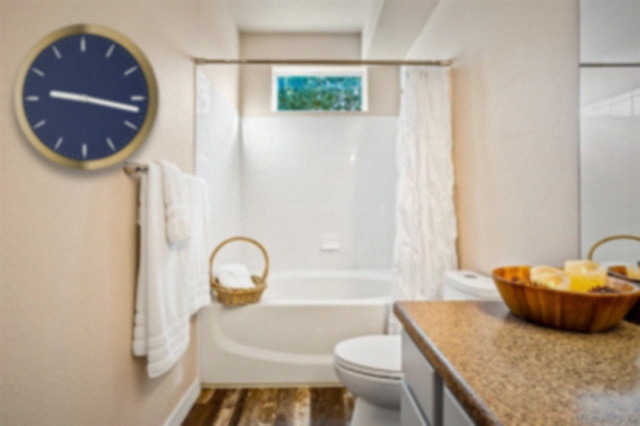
9:17
